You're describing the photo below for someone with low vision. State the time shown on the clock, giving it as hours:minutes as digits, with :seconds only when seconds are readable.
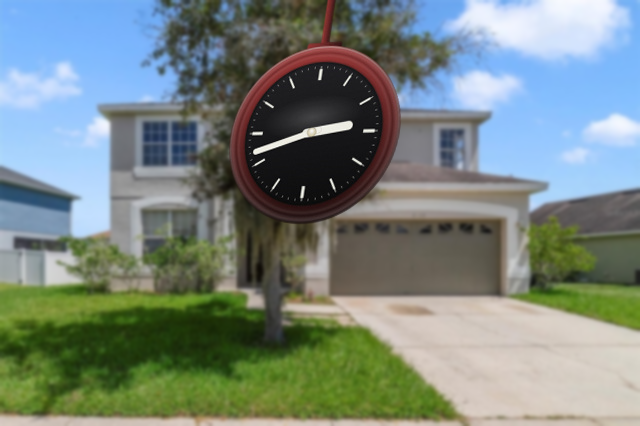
2:42
